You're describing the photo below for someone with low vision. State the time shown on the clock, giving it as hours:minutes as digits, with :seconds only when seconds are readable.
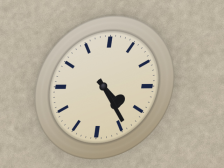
4:24
